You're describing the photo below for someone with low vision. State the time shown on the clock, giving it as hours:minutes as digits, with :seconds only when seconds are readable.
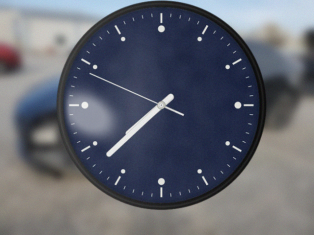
7:37:49
